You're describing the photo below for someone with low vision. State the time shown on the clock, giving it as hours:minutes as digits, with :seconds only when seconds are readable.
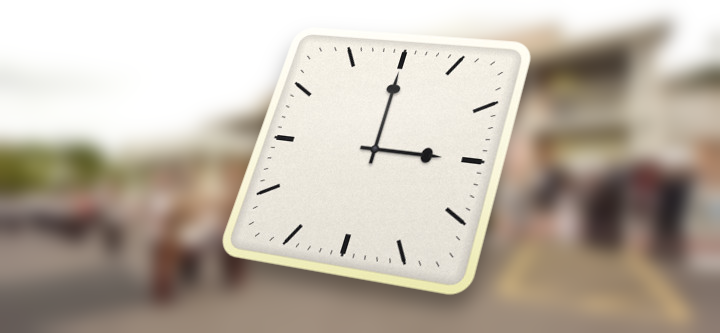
3:00
